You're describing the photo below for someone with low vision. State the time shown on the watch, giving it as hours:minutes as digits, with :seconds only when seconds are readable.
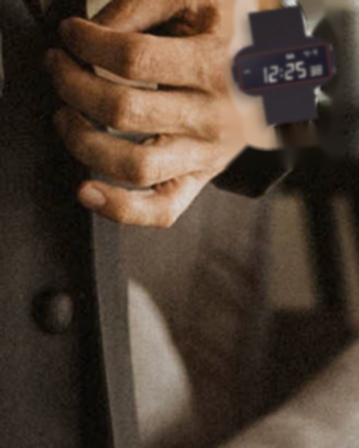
12:25
